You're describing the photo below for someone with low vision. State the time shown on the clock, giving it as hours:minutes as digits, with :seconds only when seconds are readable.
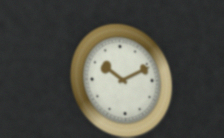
10:11
